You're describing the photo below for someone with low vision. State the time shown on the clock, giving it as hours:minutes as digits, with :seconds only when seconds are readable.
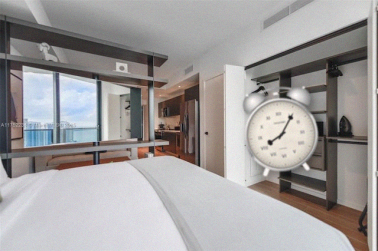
8:06
